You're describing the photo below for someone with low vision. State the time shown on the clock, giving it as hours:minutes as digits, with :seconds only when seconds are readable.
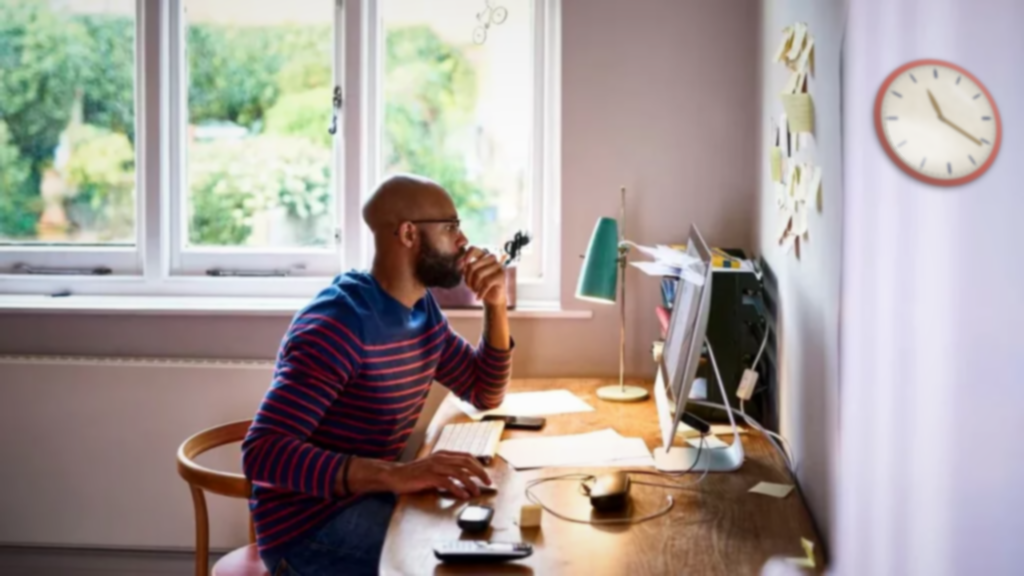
11:21
